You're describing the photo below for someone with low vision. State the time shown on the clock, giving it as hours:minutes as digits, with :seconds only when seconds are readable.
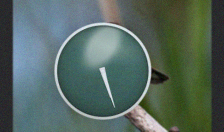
5:27
